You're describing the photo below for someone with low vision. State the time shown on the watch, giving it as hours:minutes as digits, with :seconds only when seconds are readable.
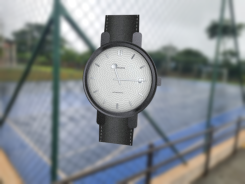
11:15
